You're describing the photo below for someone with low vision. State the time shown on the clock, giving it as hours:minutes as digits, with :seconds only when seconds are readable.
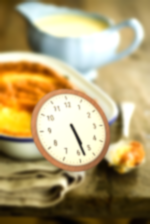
5:28
